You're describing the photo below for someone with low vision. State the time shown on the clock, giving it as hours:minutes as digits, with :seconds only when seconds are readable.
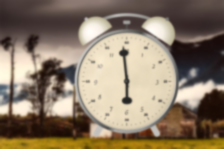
5:59
